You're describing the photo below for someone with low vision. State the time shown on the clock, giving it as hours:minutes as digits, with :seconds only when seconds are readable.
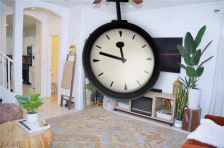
11:48
